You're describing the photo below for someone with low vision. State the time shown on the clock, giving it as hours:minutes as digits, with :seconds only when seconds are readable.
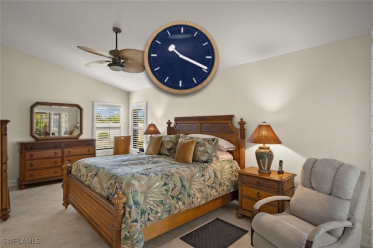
10:19
